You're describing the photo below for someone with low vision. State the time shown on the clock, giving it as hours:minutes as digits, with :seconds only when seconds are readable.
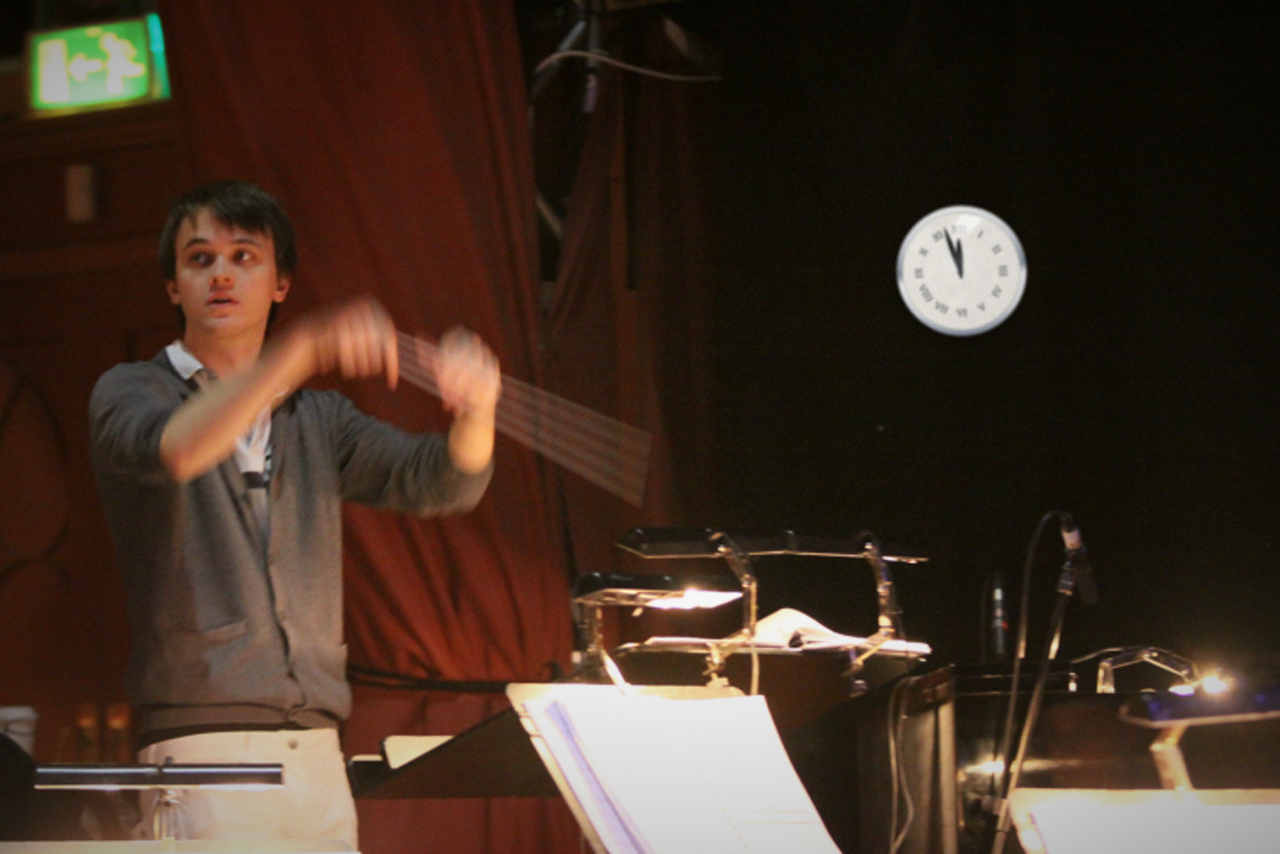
11:57
